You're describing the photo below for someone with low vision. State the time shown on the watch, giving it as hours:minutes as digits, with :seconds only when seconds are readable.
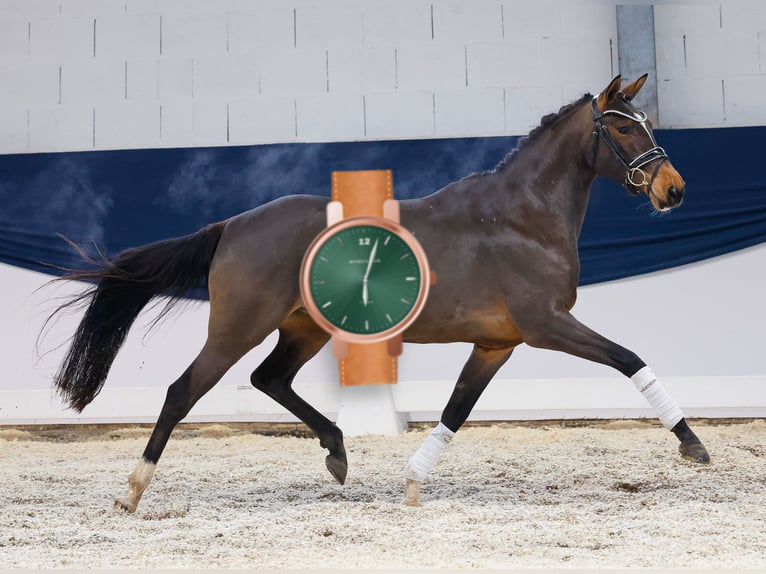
6:03
